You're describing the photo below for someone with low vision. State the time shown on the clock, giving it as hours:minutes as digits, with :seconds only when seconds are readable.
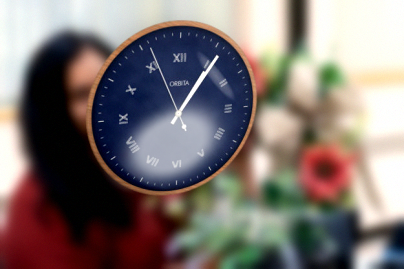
1:05:56
